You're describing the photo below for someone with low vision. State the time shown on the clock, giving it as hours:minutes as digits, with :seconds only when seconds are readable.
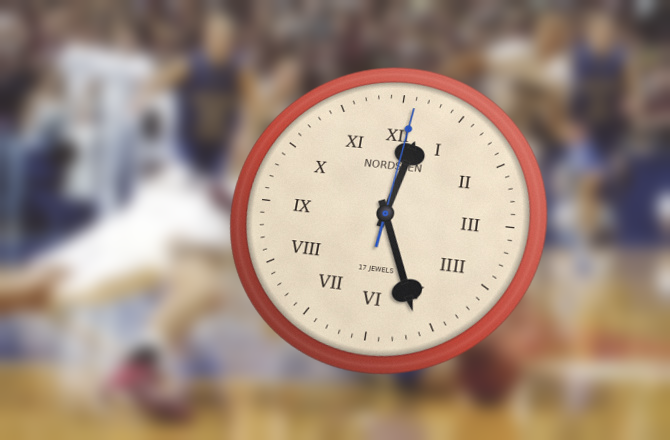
12:26:01
